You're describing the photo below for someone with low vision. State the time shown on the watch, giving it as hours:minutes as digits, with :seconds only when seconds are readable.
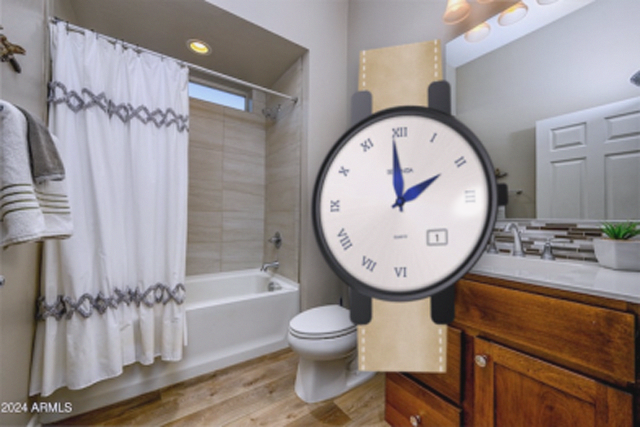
1:59
